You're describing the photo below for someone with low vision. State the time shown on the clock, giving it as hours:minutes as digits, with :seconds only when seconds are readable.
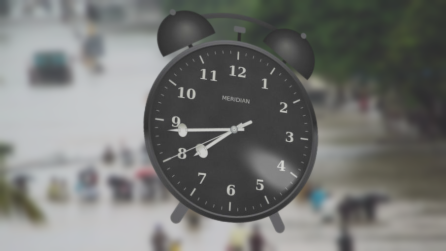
7:43:40
